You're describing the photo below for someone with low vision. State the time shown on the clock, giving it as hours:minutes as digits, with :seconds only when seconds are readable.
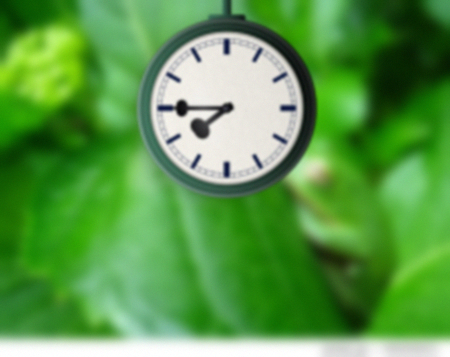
7:45
